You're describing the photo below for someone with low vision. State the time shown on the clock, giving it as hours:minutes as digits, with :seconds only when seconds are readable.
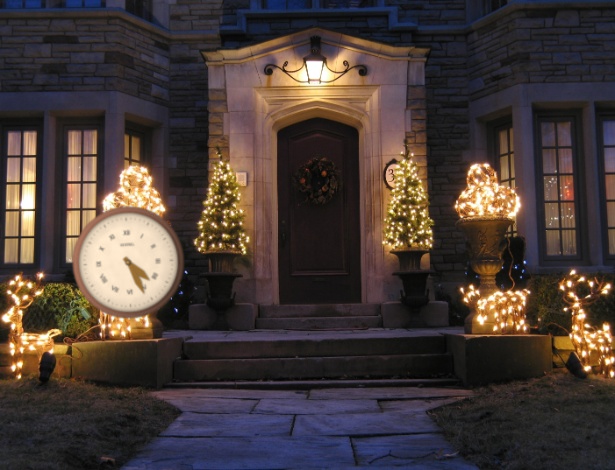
4:26
